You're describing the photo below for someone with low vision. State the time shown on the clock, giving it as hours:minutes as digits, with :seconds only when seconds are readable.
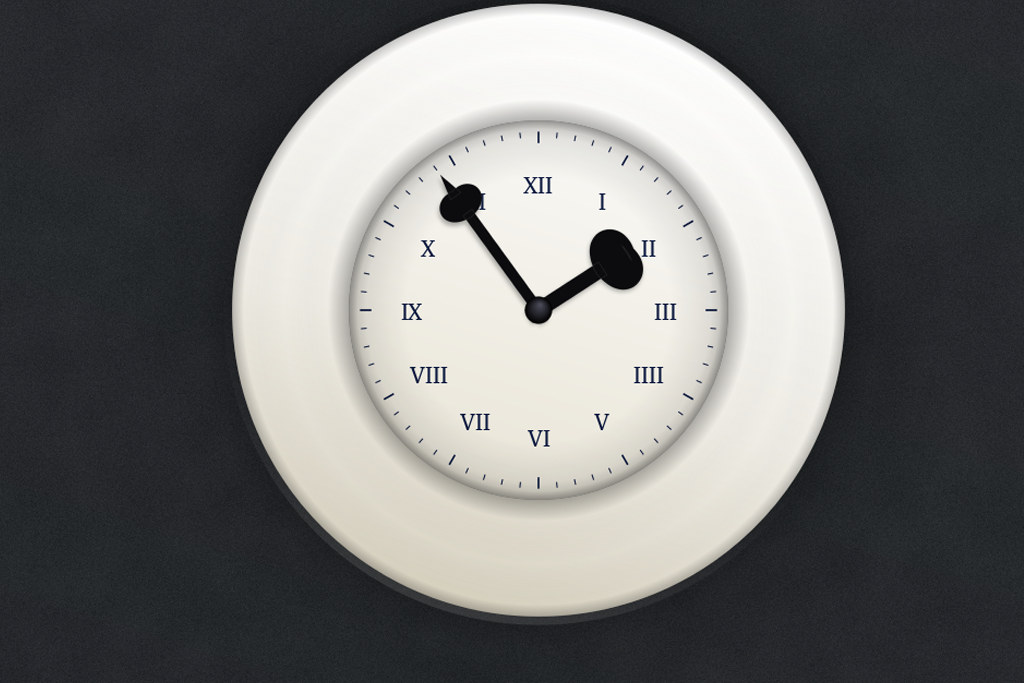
1:54
